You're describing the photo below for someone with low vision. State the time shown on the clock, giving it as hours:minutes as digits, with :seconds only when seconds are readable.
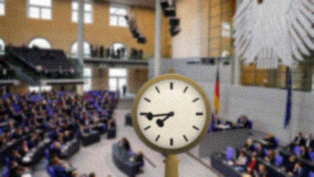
7:44
